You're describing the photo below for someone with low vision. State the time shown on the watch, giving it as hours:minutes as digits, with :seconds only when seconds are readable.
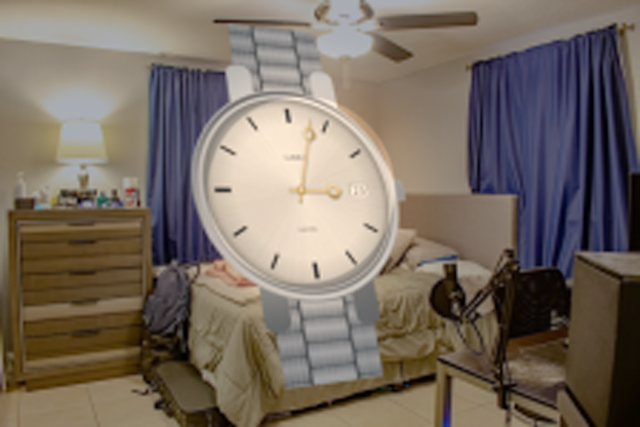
3:03
